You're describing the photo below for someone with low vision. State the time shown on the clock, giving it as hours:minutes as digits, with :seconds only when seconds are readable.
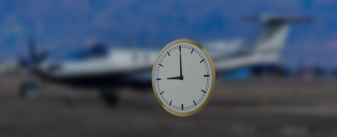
9:00
